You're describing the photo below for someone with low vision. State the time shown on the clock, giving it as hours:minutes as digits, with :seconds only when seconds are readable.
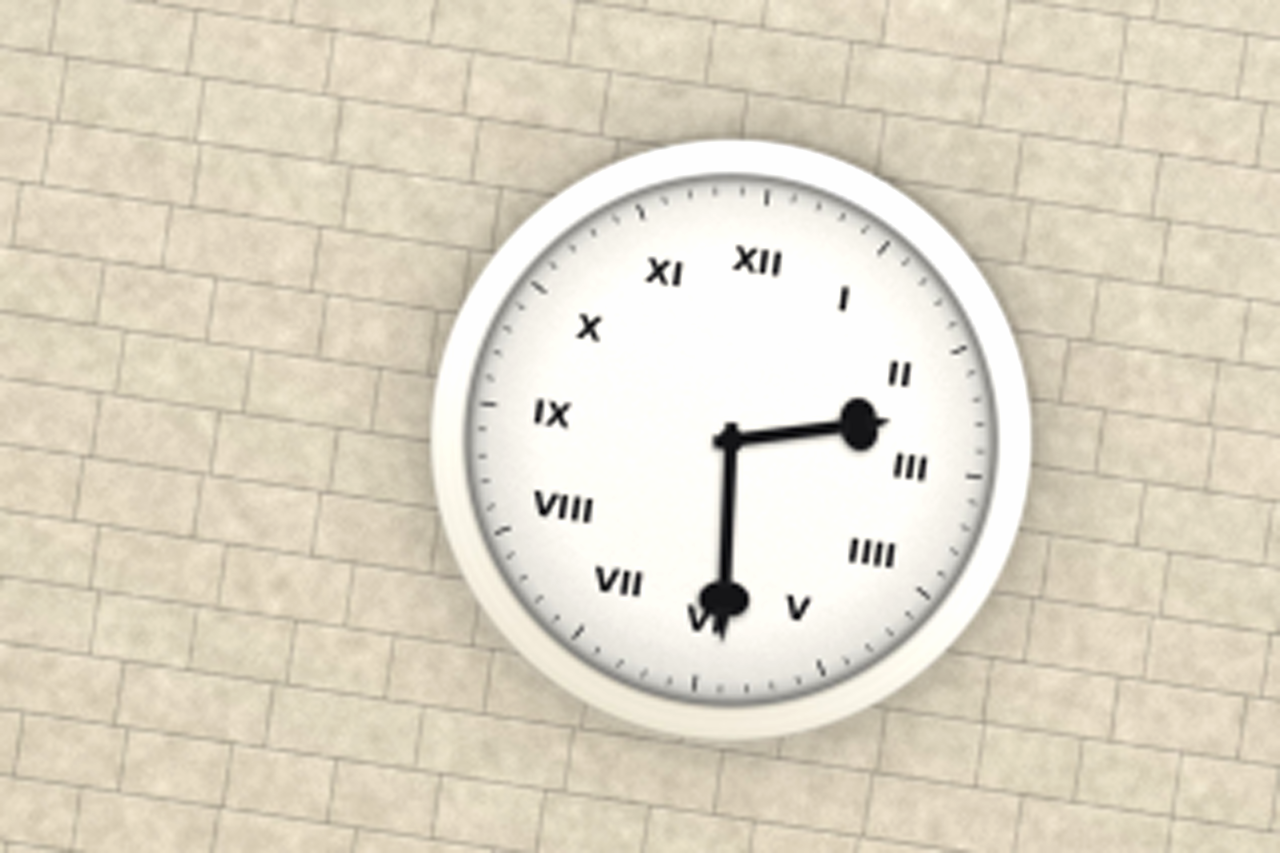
2:29
